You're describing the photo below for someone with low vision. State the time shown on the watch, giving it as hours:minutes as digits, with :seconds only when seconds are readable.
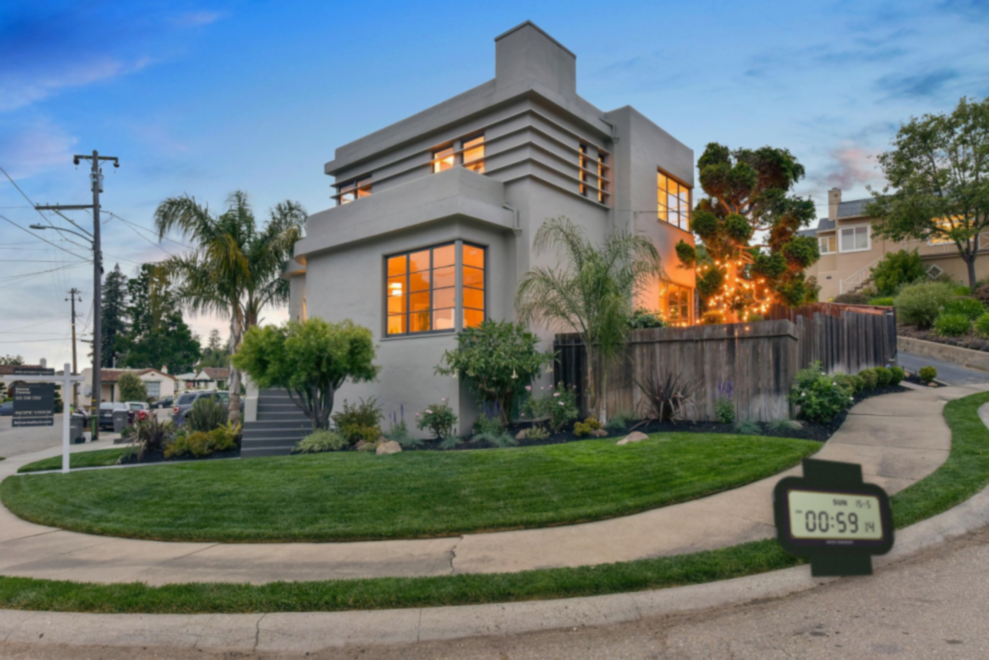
0:59:14
